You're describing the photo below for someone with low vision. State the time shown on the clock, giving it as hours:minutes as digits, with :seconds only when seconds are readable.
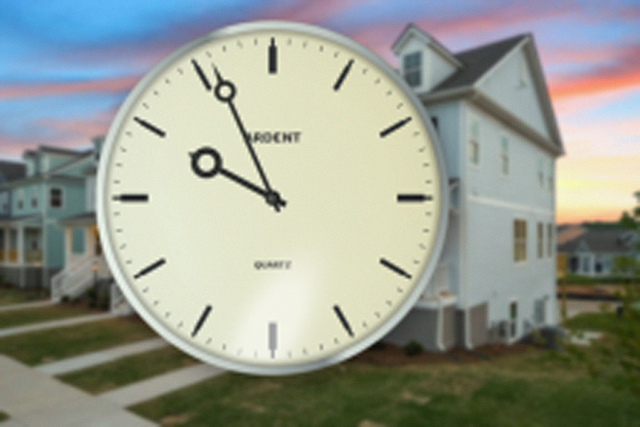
9:56
